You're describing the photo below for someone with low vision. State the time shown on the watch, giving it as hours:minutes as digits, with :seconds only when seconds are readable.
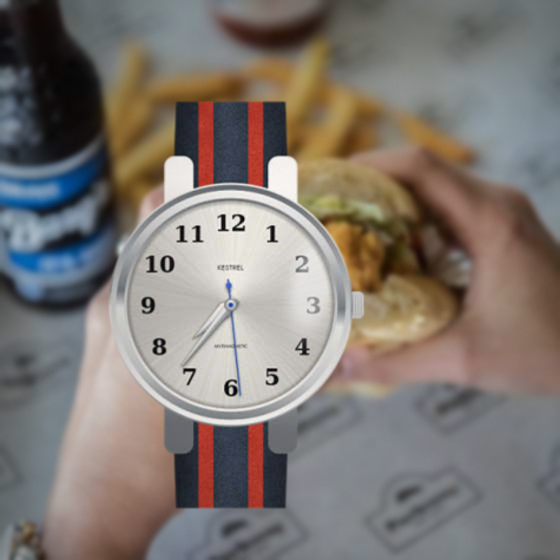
7:36:29
